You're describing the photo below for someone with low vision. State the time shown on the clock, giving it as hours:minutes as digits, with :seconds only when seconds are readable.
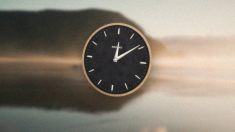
12:09
